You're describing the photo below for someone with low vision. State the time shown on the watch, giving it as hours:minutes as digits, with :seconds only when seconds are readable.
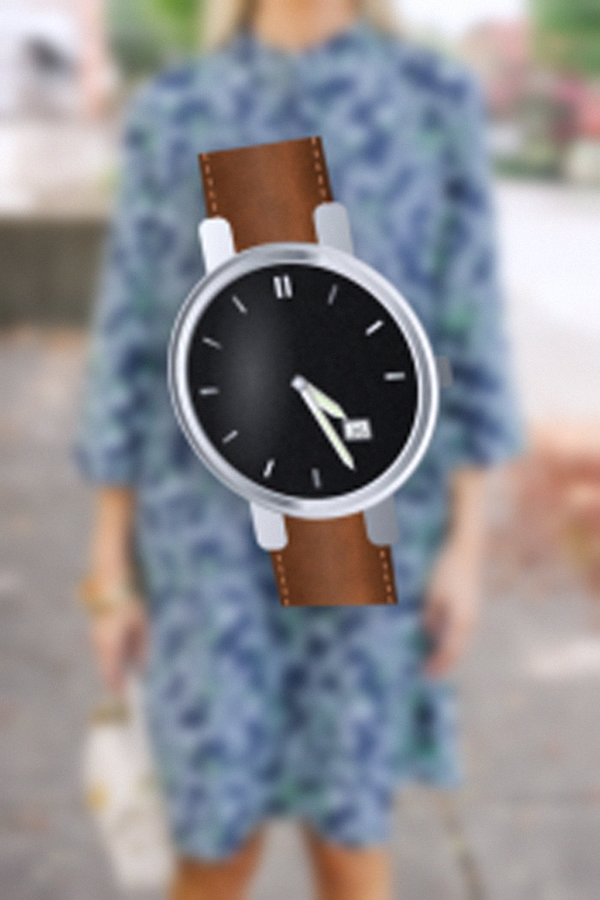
4:26
